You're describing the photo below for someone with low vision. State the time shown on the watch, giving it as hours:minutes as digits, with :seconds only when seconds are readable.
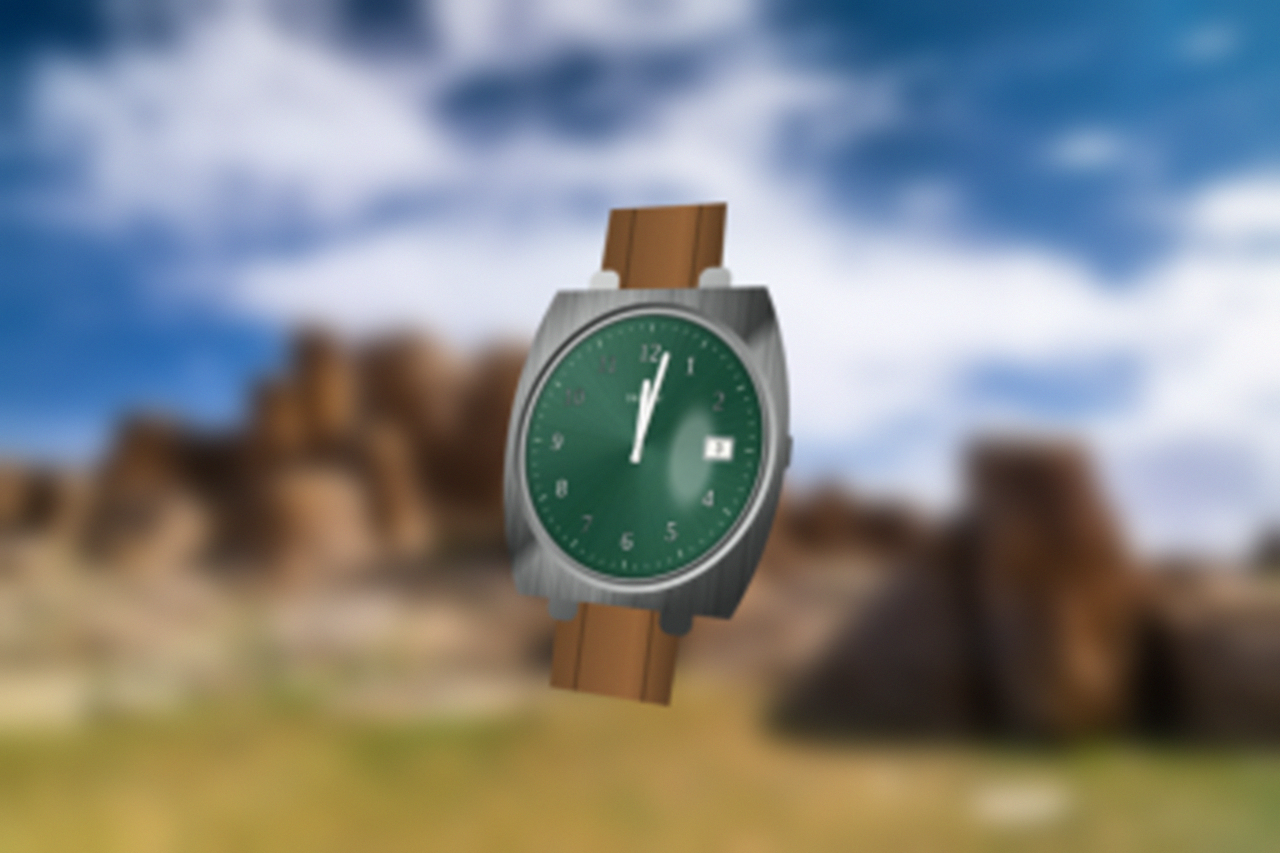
12:02
